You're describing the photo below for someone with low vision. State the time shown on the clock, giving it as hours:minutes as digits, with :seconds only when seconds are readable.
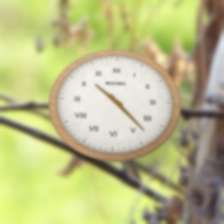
10:23
